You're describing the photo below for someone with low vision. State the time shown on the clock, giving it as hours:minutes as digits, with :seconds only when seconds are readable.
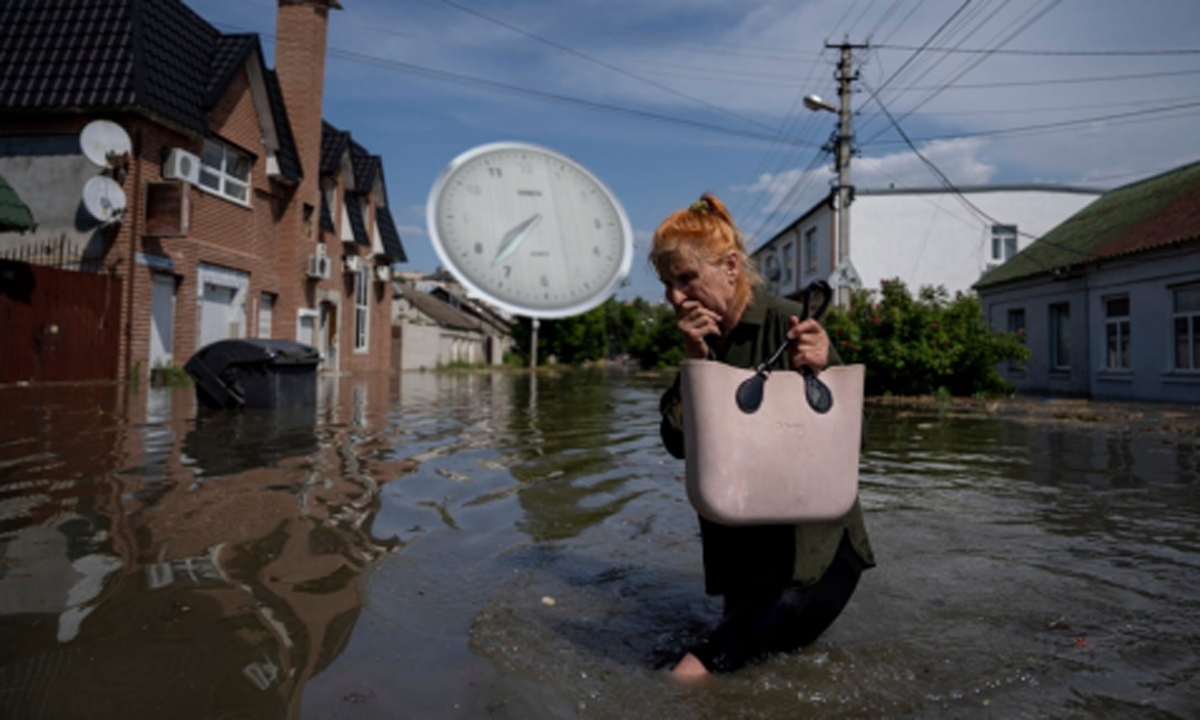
7:37
